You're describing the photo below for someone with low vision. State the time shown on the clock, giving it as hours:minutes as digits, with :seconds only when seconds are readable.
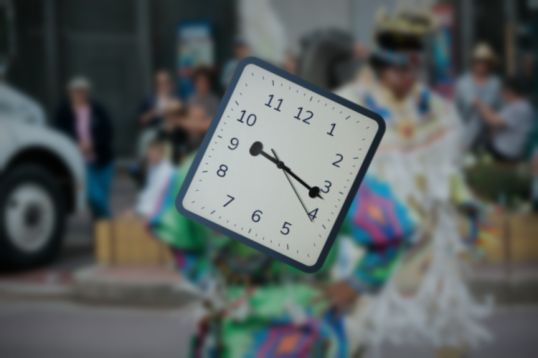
9:17:21
